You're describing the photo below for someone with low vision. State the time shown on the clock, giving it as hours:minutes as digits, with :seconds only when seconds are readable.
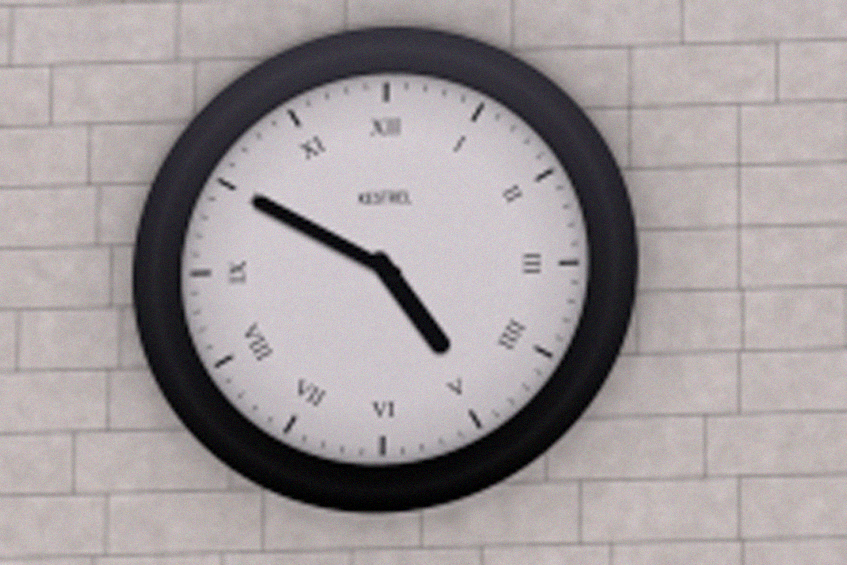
4:50
